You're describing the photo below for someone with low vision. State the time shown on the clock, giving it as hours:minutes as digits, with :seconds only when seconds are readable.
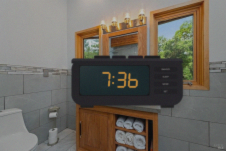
7:36
